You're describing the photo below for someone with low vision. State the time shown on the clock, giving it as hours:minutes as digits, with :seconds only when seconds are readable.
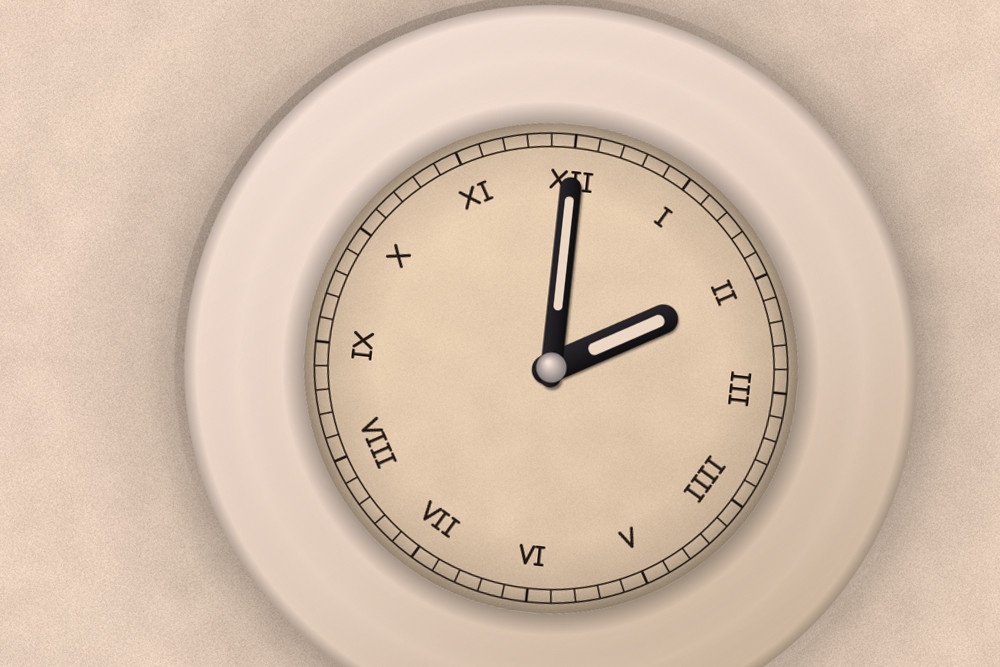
2:00
